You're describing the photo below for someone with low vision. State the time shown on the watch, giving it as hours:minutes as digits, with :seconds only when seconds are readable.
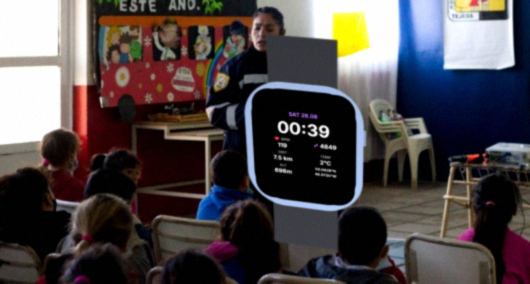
0:39
